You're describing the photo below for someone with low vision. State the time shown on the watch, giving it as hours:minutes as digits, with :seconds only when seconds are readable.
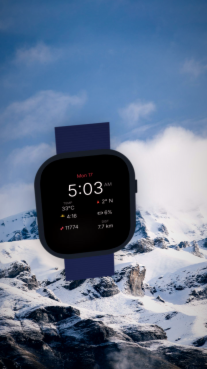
5:03
